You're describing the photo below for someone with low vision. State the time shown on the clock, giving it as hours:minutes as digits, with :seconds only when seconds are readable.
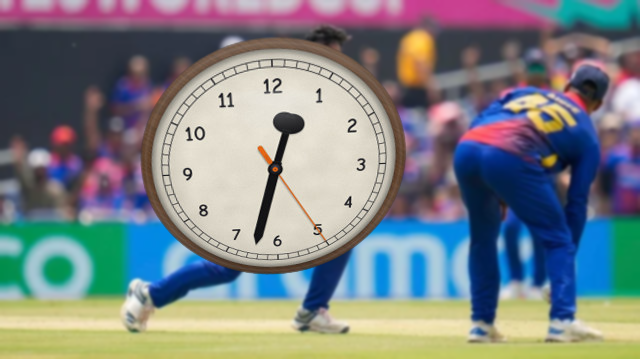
12:32:25
